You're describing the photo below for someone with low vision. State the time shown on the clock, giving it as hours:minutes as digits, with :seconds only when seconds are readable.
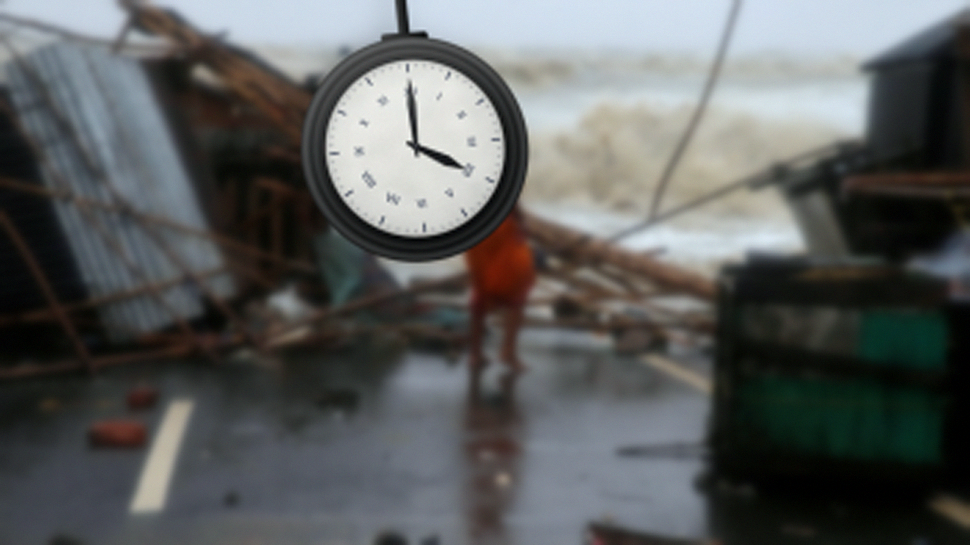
4:00
